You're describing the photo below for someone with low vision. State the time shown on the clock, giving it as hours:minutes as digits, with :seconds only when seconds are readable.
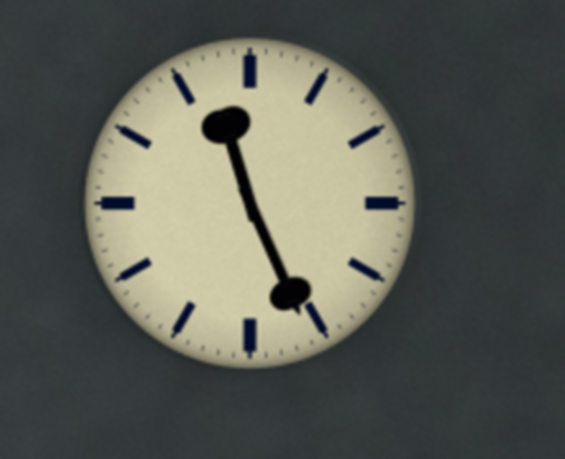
11:26
